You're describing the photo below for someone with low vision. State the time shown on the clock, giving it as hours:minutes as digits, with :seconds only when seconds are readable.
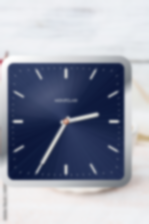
2:35
